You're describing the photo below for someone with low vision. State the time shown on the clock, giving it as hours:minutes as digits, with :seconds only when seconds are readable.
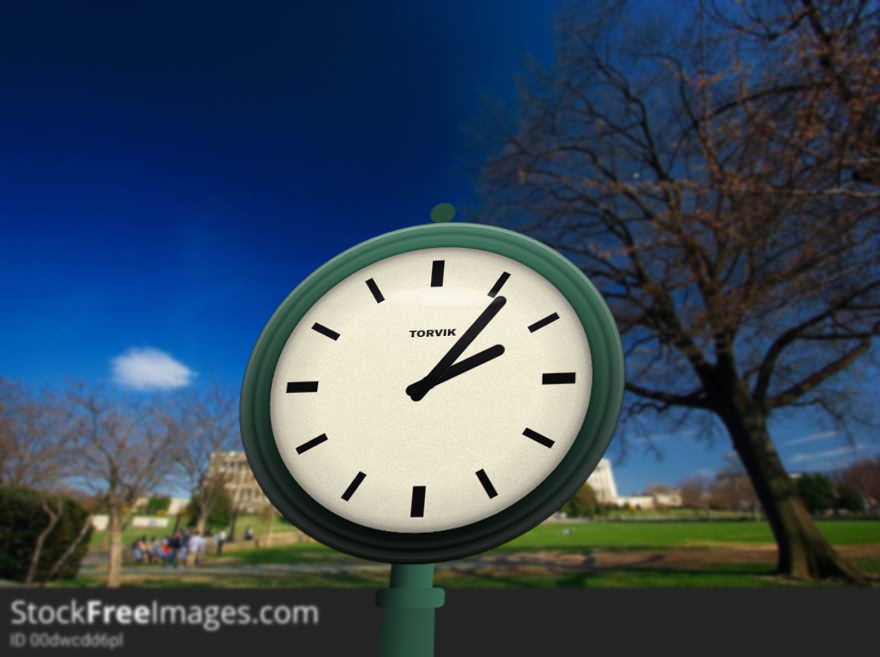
2:06
